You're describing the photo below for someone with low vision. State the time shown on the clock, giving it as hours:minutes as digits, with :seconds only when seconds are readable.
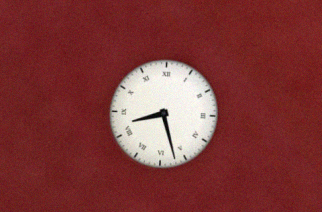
8:27
